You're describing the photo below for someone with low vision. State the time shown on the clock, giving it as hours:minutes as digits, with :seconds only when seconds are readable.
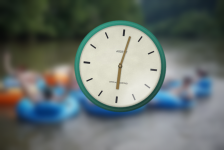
6:02
